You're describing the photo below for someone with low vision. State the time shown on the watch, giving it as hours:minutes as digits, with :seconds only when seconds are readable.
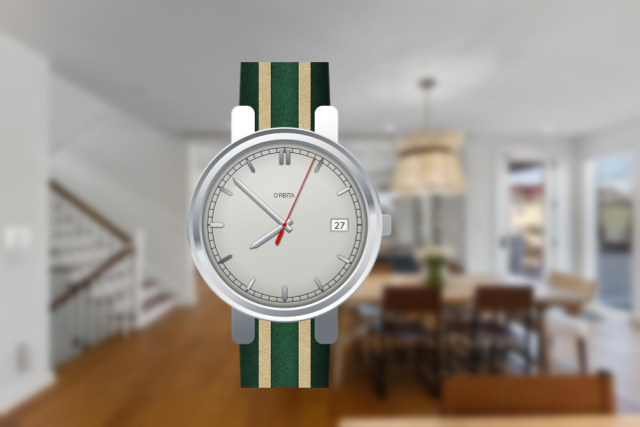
7:52:04
